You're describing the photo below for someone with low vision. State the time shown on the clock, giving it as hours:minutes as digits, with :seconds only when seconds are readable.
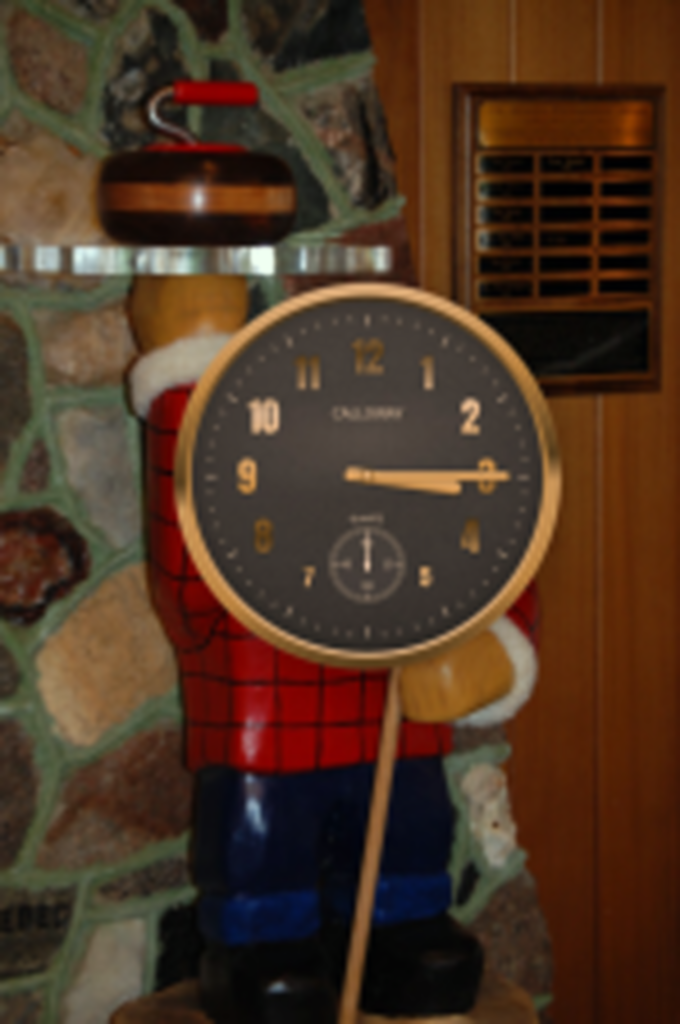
3:15
